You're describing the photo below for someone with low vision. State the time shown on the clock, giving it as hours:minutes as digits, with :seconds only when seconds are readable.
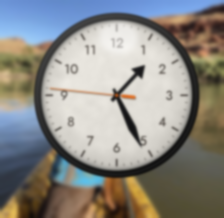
1:25:46
